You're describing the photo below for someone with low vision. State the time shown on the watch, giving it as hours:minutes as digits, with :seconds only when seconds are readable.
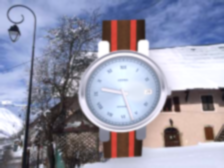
9:27
